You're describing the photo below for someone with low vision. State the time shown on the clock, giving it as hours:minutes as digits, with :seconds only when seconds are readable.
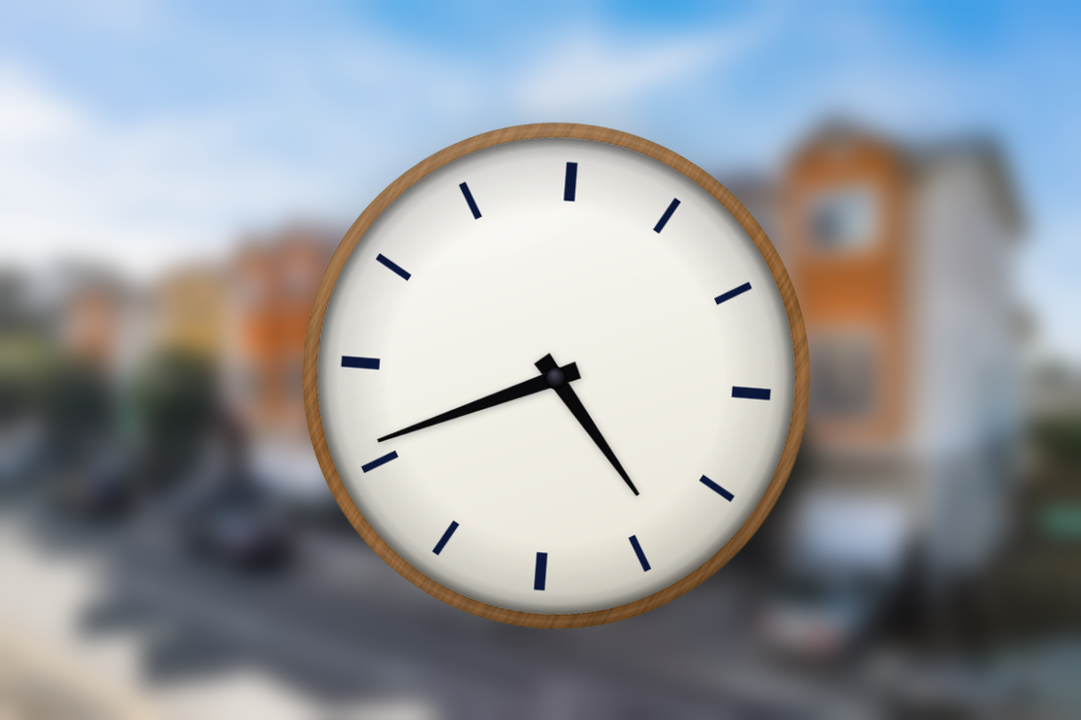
4:41
